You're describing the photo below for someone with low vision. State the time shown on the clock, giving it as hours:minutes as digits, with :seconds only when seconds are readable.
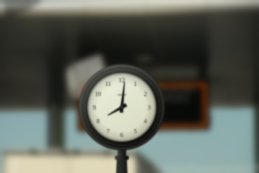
8:01
